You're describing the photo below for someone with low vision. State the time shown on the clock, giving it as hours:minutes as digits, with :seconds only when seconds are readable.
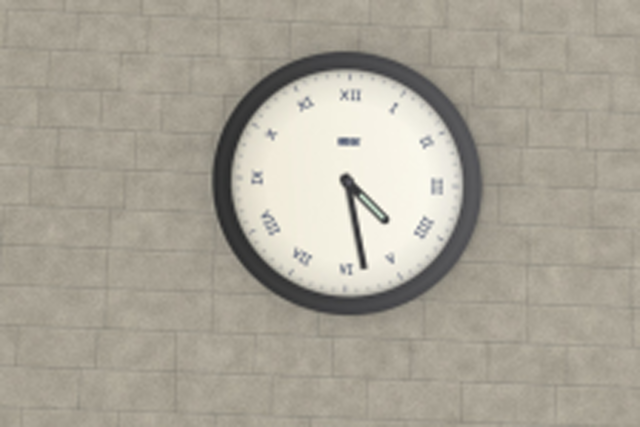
4:28
